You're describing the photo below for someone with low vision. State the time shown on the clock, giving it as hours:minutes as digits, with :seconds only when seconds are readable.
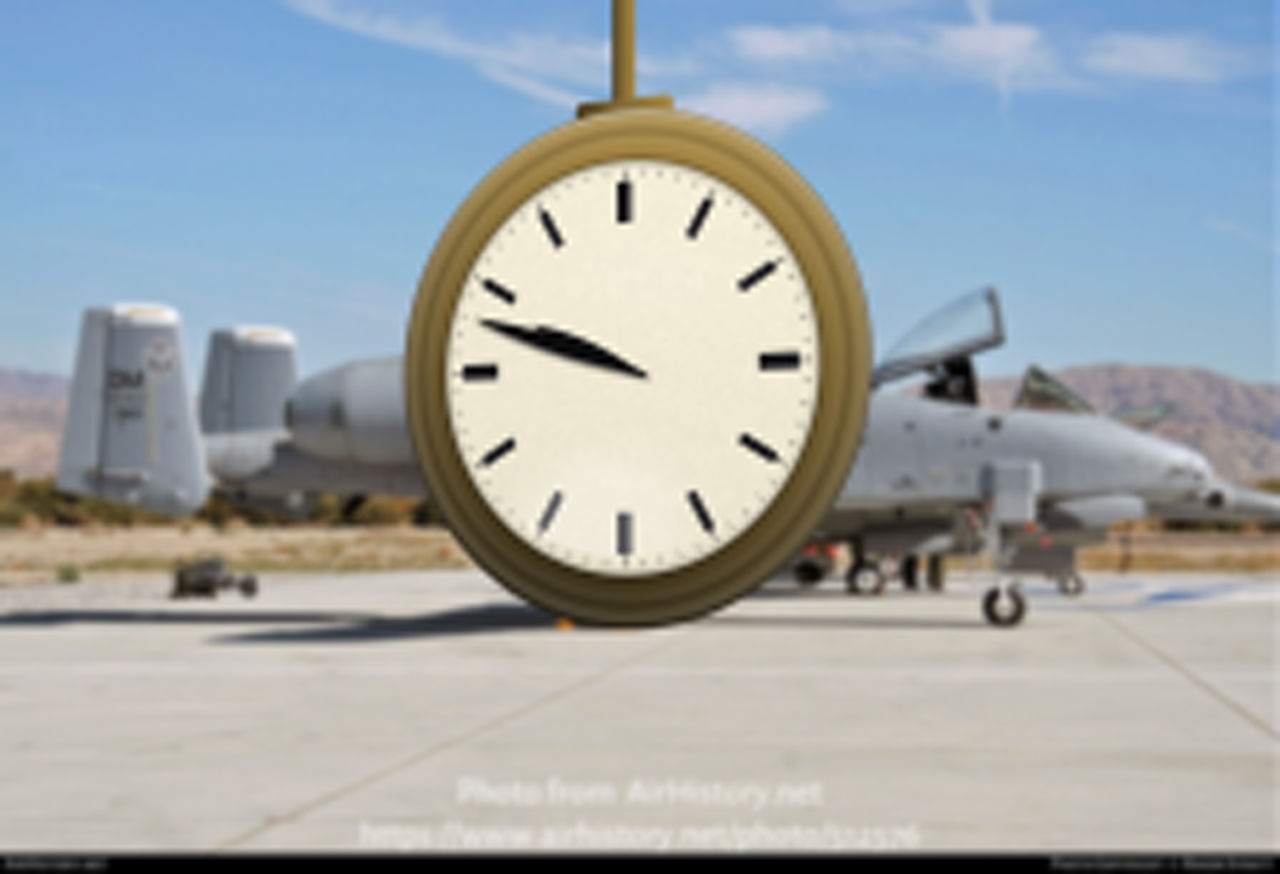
9:48
